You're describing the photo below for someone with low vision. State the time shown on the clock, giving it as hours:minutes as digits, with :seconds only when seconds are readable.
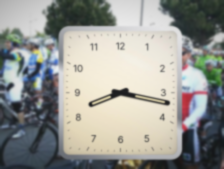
8:17
